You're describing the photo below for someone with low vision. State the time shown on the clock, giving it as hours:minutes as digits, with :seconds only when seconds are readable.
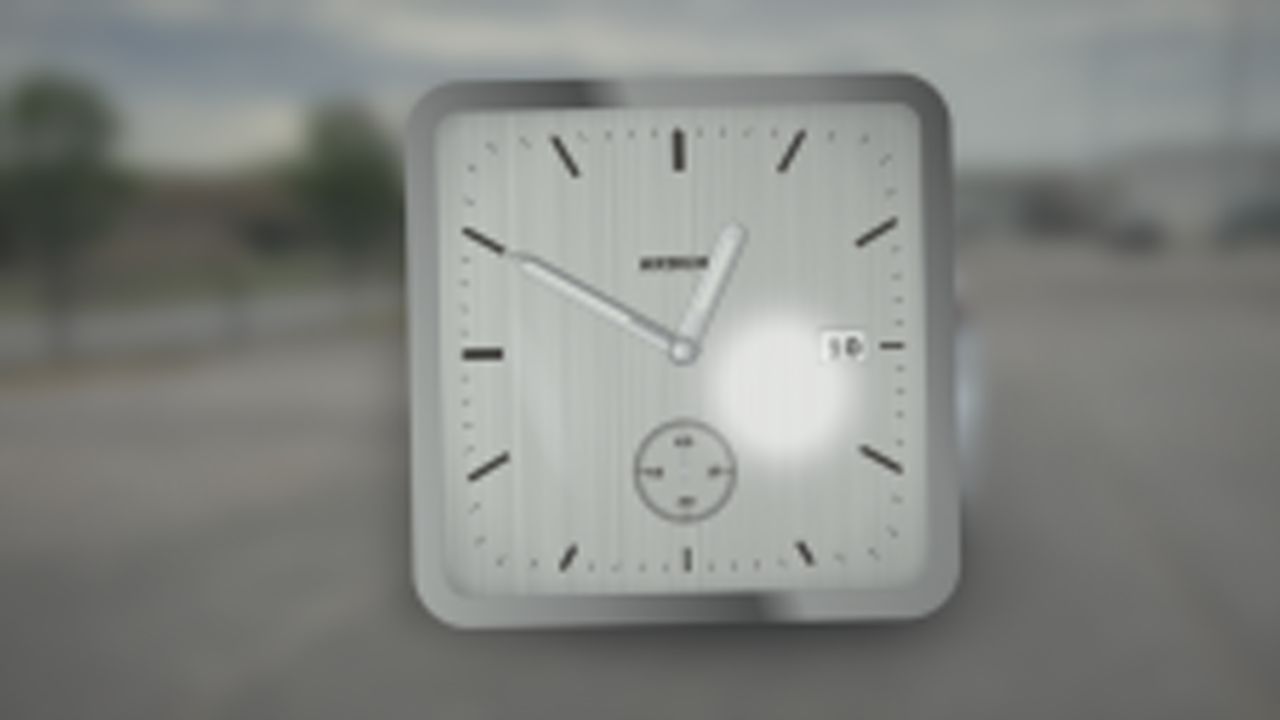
12:50
